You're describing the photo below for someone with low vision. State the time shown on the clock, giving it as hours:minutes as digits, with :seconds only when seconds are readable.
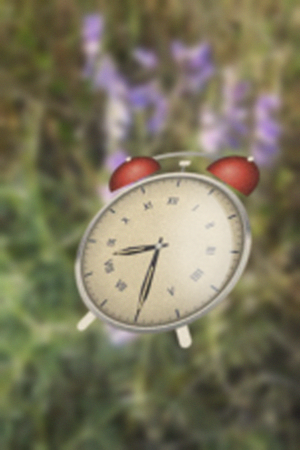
8:30
